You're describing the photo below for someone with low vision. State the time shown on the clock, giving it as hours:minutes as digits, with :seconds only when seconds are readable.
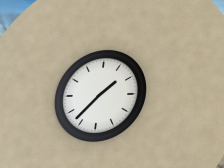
1:37
